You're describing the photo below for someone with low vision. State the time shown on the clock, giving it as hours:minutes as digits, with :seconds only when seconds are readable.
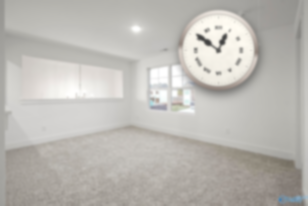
12:51
